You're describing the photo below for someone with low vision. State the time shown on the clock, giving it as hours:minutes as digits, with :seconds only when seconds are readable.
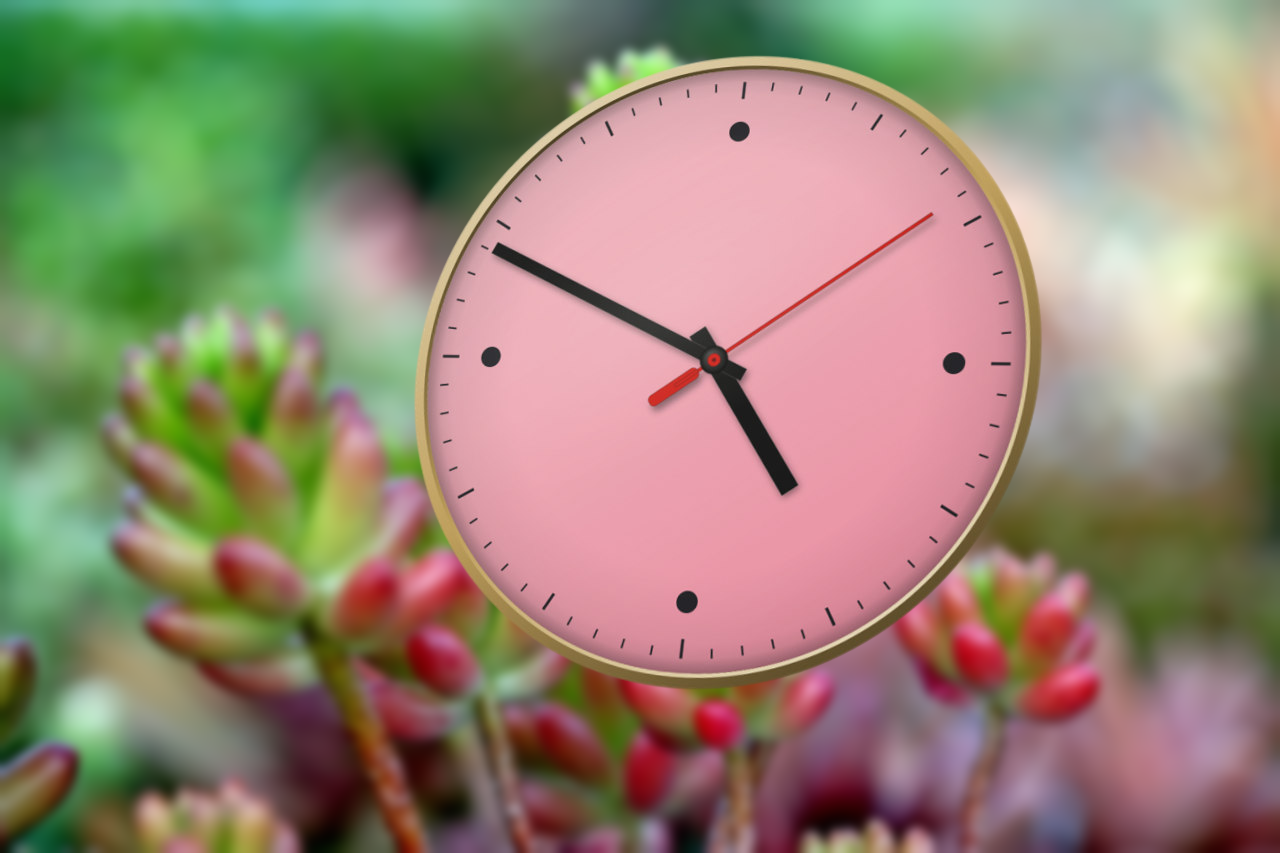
4:49:09
